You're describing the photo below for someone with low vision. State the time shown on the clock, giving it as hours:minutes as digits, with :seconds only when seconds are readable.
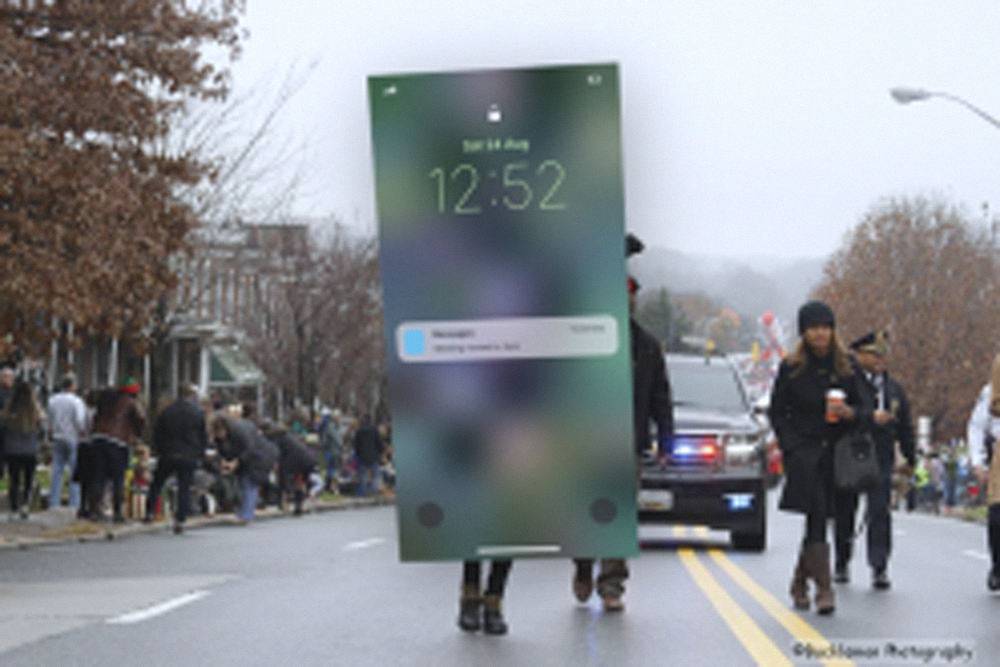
12:52
